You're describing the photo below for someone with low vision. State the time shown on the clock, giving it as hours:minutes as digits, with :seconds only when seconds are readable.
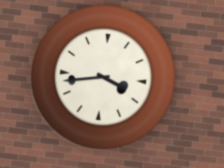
3:43
